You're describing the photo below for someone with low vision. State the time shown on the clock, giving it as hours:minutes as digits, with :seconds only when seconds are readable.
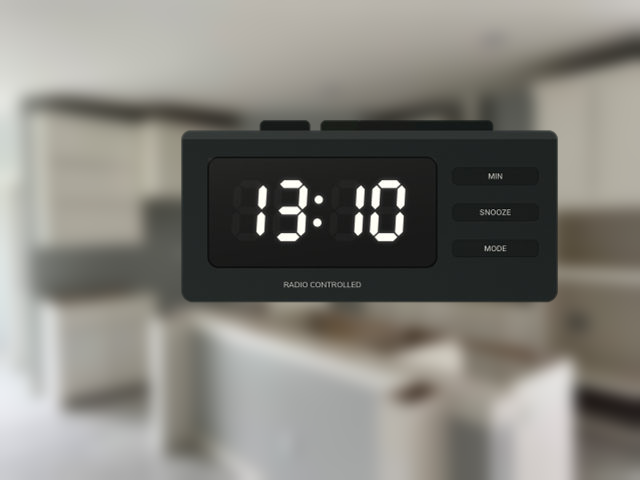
13:10
